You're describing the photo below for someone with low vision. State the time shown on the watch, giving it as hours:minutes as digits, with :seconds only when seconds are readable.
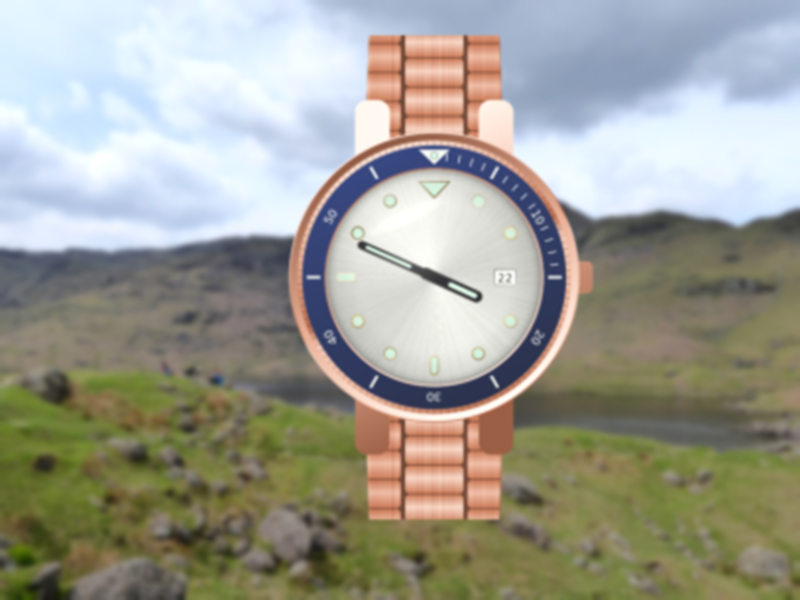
3:49
